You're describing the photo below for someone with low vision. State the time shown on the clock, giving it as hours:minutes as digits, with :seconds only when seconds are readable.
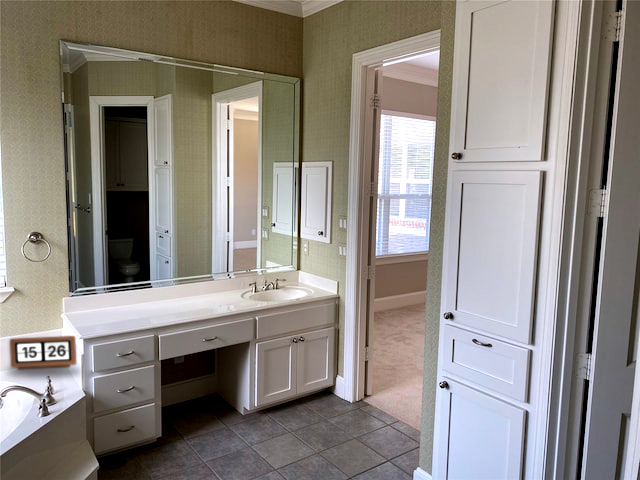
15:26
